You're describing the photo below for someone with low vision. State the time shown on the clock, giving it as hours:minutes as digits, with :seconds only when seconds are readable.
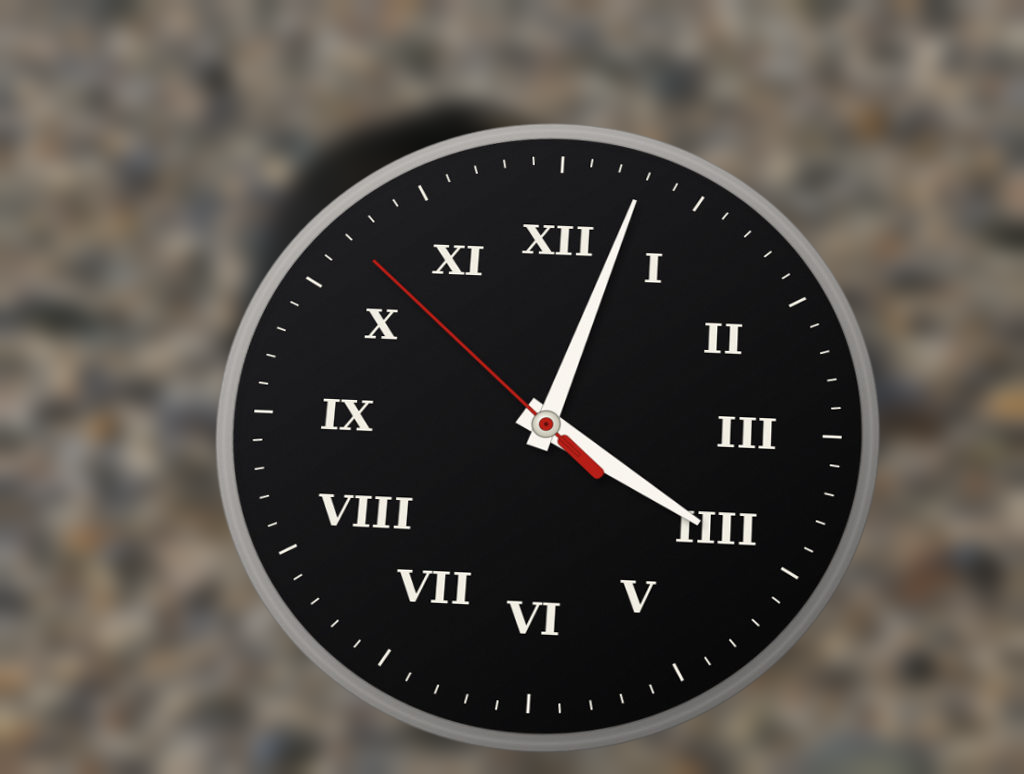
4:02:52
